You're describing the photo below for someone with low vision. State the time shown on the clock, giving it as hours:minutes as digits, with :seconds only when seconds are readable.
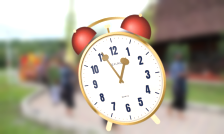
12:56
